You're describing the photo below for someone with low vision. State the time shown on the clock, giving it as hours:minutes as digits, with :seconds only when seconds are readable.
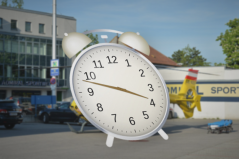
3:48
